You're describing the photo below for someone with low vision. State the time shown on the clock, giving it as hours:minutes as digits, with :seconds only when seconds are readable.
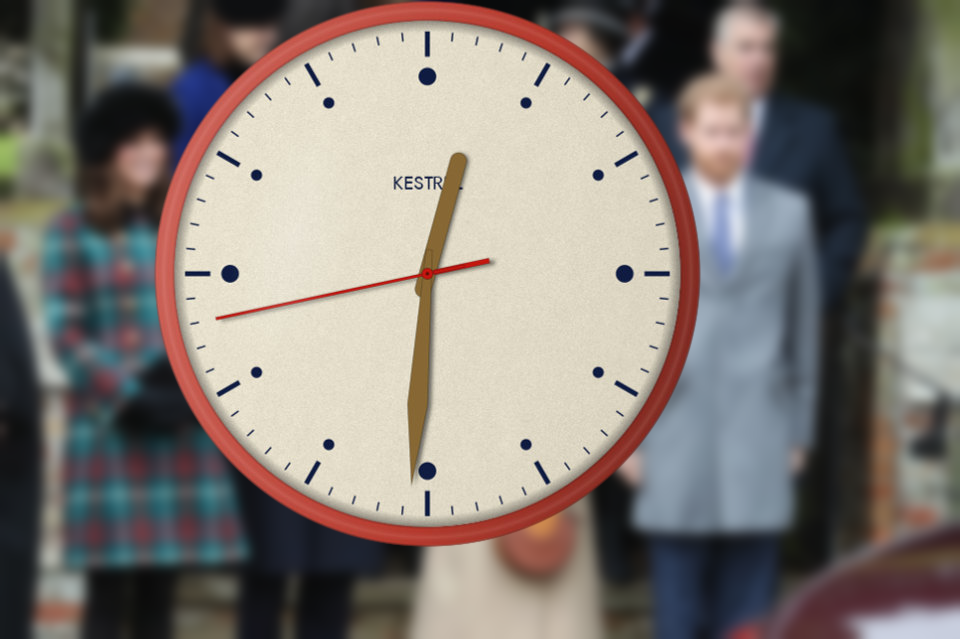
12:30:43
